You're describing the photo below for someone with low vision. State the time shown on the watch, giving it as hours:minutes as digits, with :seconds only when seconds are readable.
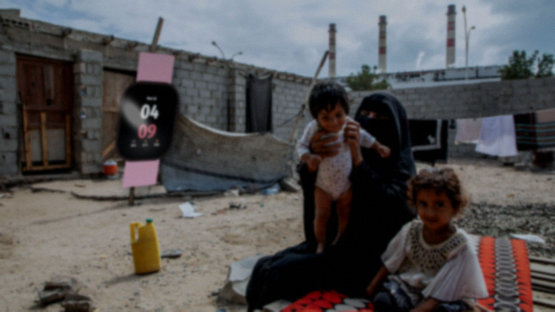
4:09
